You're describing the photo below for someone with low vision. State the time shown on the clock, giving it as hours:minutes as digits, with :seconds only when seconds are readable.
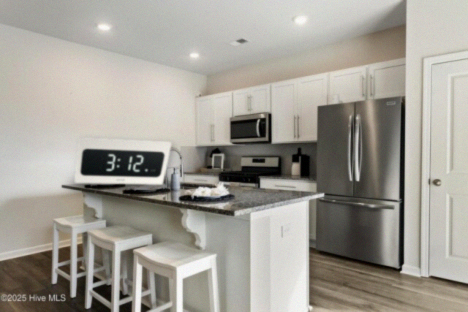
3:12
